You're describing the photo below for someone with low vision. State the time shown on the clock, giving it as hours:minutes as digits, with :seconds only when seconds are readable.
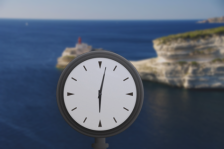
6:02
